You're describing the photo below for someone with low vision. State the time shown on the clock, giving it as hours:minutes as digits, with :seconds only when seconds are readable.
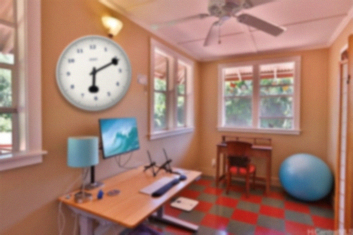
6:11
